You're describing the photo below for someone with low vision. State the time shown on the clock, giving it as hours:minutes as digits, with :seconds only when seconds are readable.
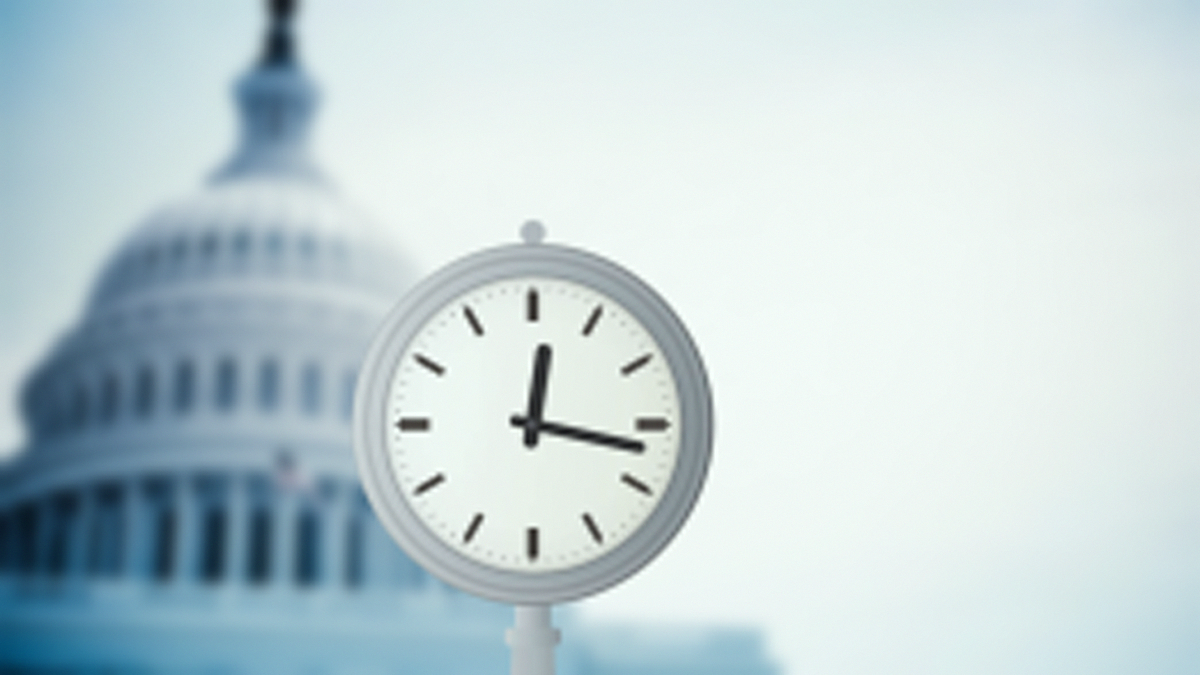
12:17
